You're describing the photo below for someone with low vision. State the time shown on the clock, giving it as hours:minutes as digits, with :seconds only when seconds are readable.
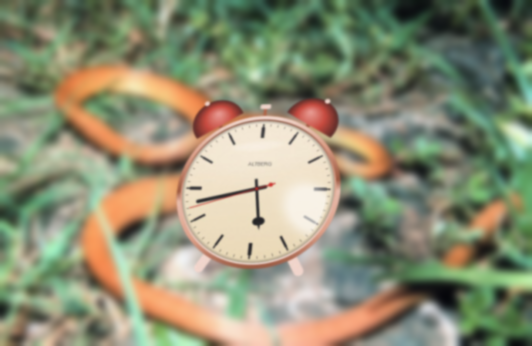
5:42:42
